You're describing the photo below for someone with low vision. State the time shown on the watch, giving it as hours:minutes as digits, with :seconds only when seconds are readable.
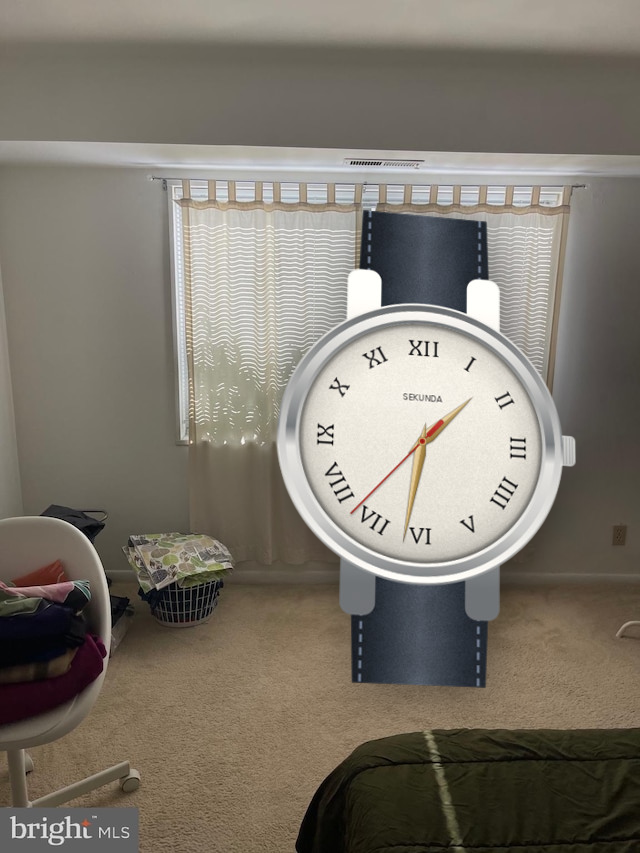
1:31:37
